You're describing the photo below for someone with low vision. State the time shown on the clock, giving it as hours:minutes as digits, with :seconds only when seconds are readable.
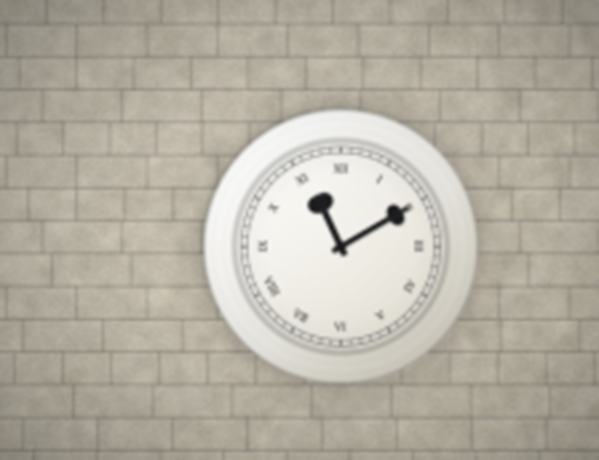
11:10
